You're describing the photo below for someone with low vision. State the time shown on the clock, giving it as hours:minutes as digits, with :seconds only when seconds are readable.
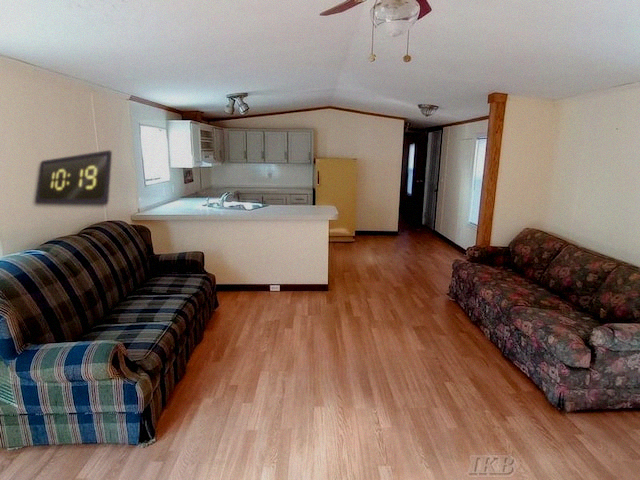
10:19
